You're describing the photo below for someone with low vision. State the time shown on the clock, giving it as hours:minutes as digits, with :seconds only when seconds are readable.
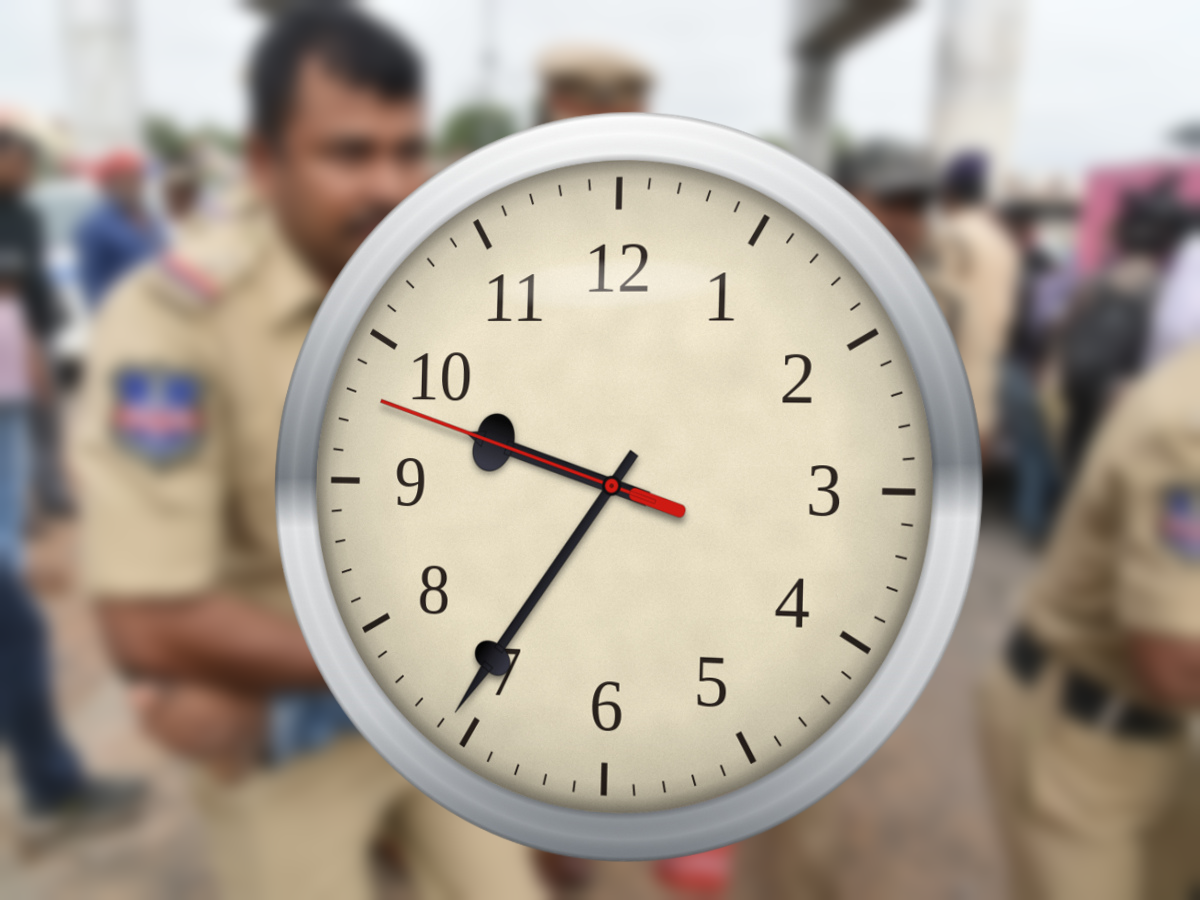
9:35:48
